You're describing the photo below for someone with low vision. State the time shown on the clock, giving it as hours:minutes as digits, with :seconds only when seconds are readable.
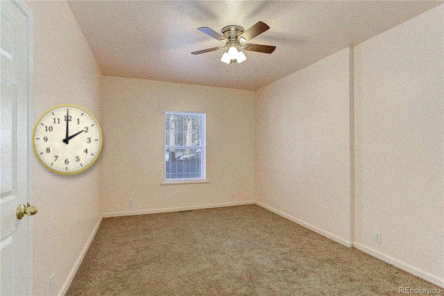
2:00
